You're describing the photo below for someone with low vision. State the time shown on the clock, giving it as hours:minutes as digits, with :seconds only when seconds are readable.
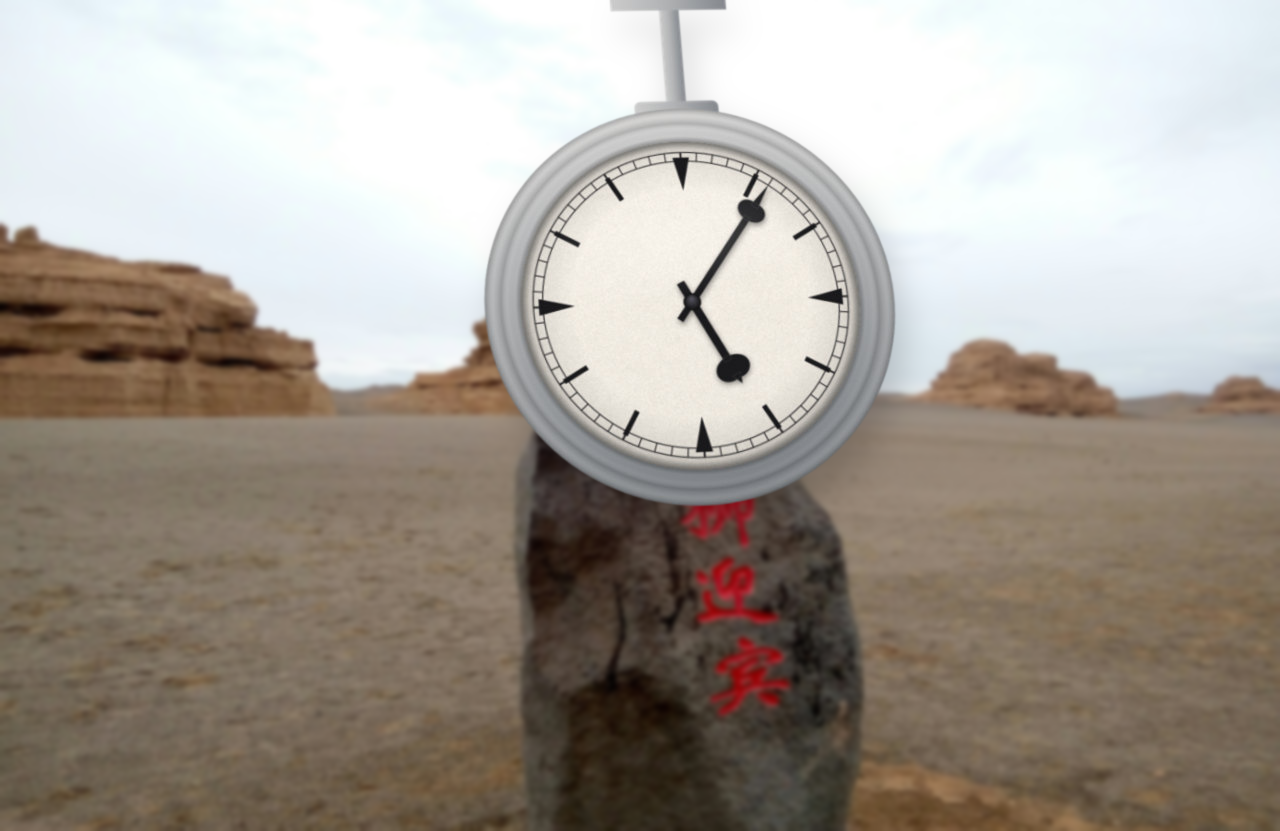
5:06
